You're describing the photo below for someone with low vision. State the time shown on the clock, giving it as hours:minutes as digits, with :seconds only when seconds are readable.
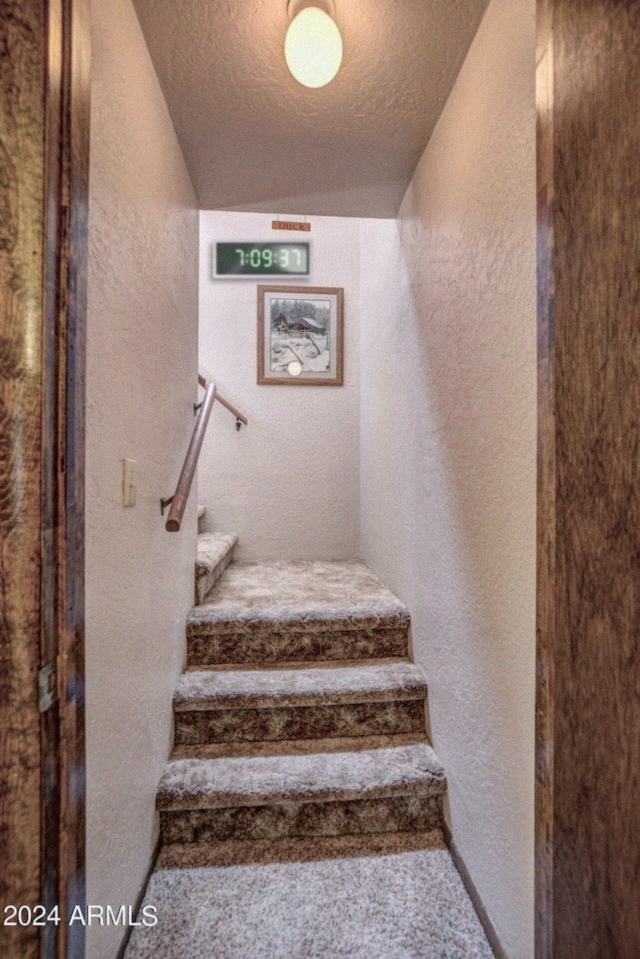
7:09:37
